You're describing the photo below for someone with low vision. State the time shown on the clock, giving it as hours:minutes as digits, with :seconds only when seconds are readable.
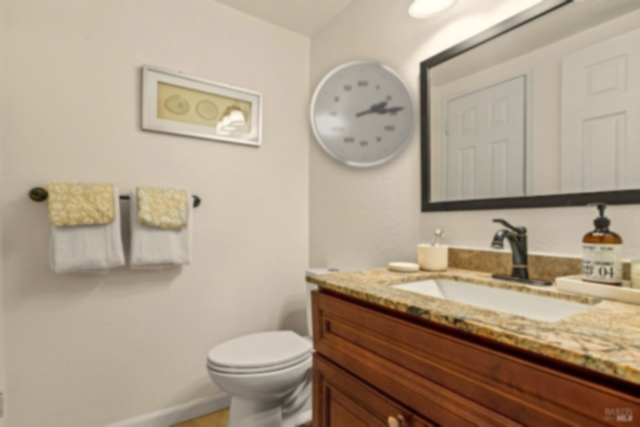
2:14
